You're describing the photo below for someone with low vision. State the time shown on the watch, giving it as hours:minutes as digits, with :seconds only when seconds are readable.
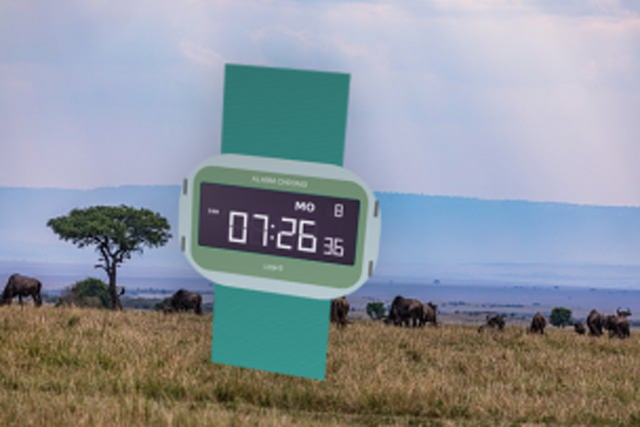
7:26:36
